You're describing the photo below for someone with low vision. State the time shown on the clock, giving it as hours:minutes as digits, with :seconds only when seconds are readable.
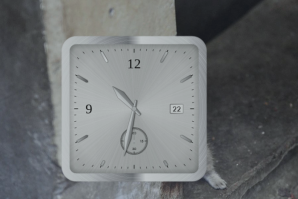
10:32
